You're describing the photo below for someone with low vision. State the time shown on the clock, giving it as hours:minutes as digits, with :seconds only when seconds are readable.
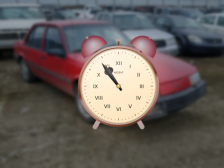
10:54
